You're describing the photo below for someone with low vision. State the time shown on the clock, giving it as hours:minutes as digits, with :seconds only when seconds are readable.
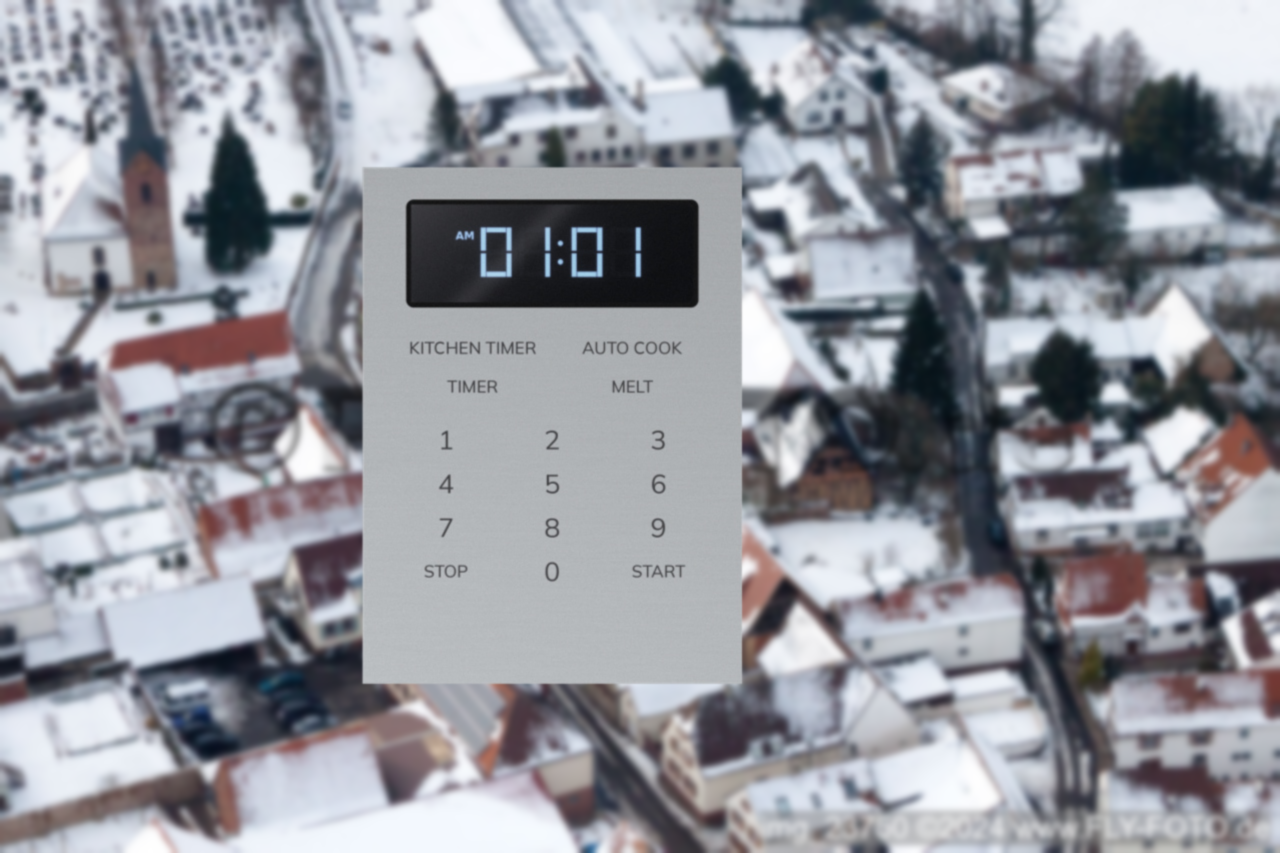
1:01
